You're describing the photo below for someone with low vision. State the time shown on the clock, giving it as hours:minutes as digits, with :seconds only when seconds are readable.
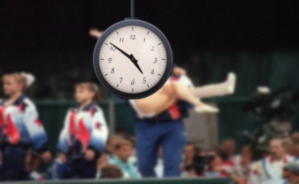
4:51
